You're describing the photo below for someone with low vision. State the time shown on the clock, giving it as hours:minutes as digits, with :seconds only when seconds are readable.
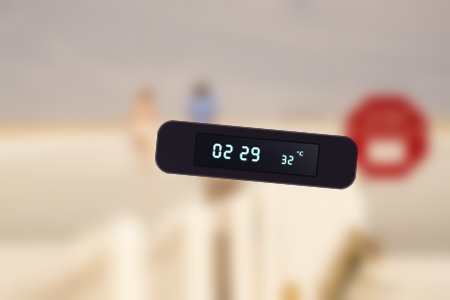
2:29
